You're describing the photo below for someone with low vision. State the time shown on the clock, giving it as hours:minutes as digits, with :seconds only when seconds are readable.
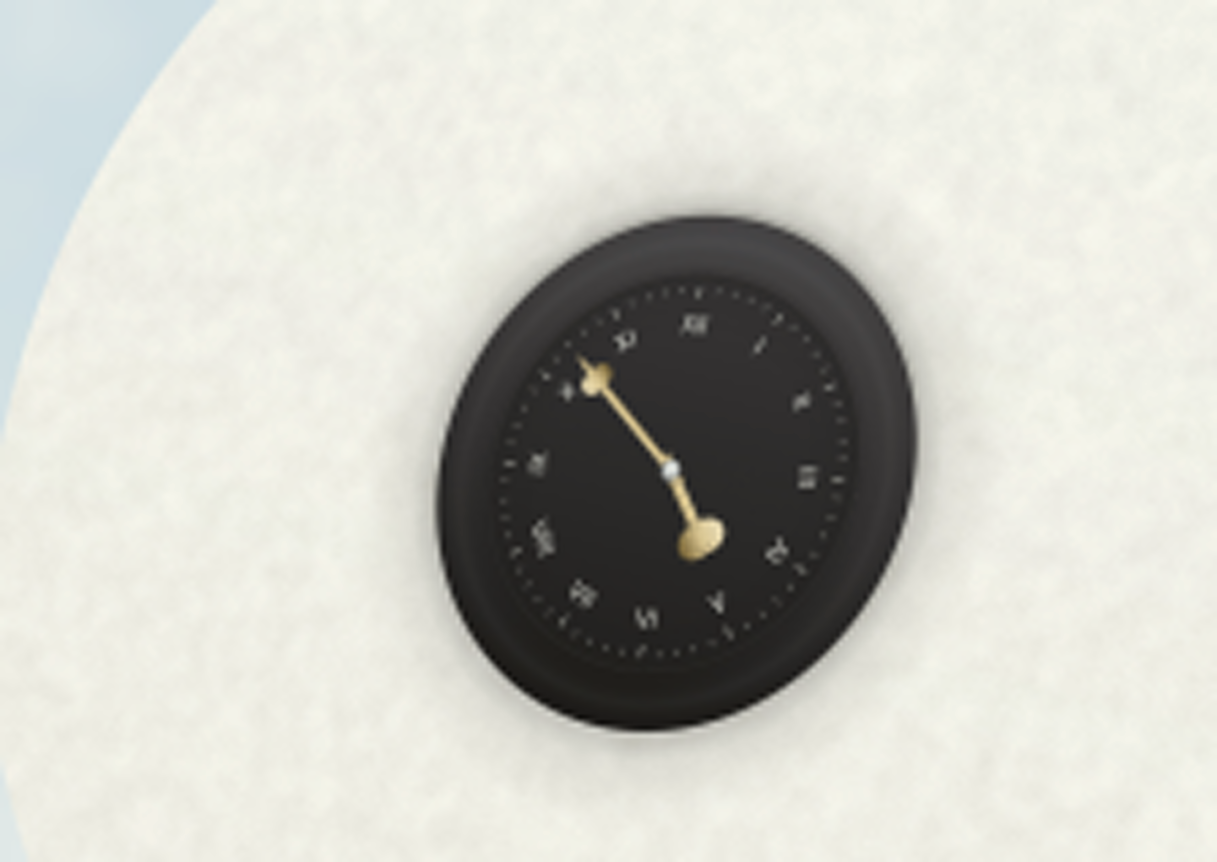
4:52
